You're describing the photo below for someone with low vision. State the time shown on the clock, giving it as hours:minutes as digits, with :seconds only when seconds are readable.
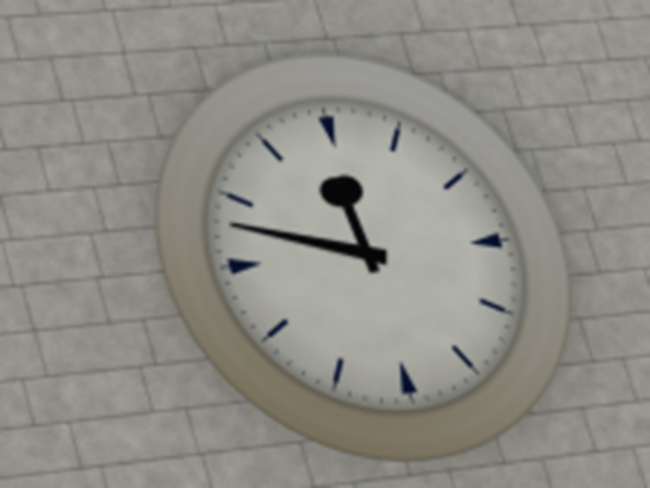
11:48
